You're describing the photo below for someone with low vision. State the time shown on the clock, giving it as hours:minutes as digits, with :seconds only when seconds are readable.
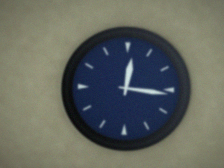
12:16
